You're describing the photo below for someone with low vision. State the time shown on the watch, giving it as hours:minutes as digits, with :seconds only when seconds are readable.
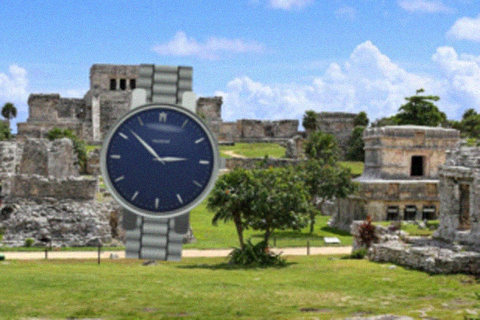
2:52
